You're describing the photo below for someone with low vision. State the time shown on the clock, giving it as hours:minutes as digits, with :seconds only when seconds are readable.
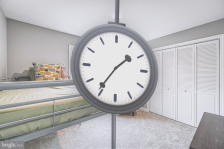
1:36
